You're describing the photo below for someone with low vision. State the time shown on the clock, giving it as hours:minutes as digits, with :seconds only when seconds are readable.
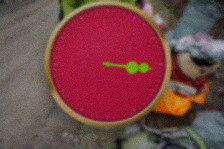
3:16
